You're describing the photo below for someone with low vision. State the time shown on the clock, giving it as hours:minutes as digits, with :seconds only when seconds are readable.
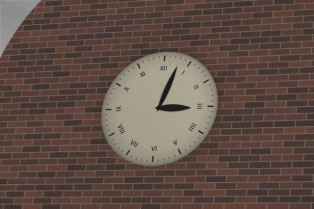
3:03
